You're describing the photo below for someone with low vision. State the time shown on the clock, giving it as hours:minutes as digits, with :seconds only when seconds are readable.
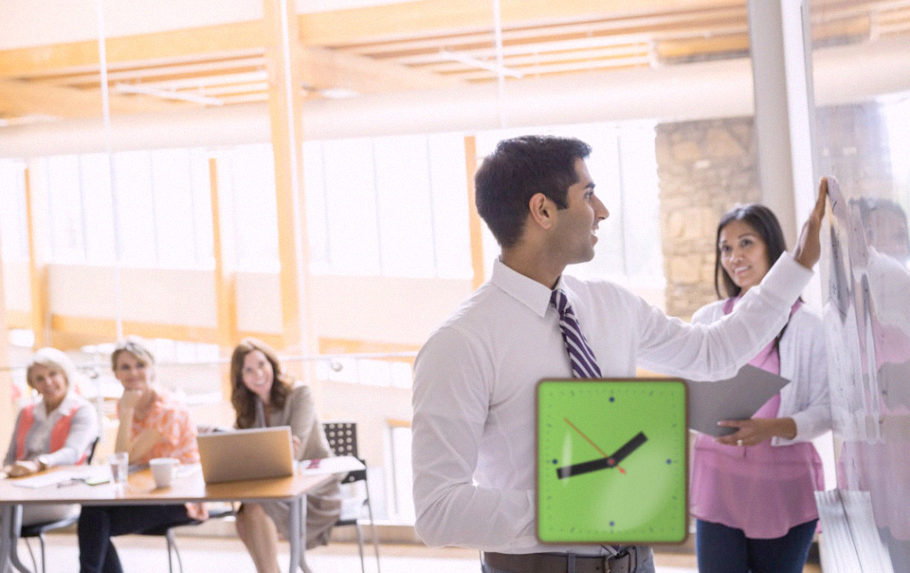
1:42:52
